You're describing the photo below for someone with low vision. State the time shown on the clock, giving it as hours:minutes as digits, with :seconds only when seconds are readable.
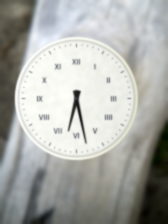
6:28
